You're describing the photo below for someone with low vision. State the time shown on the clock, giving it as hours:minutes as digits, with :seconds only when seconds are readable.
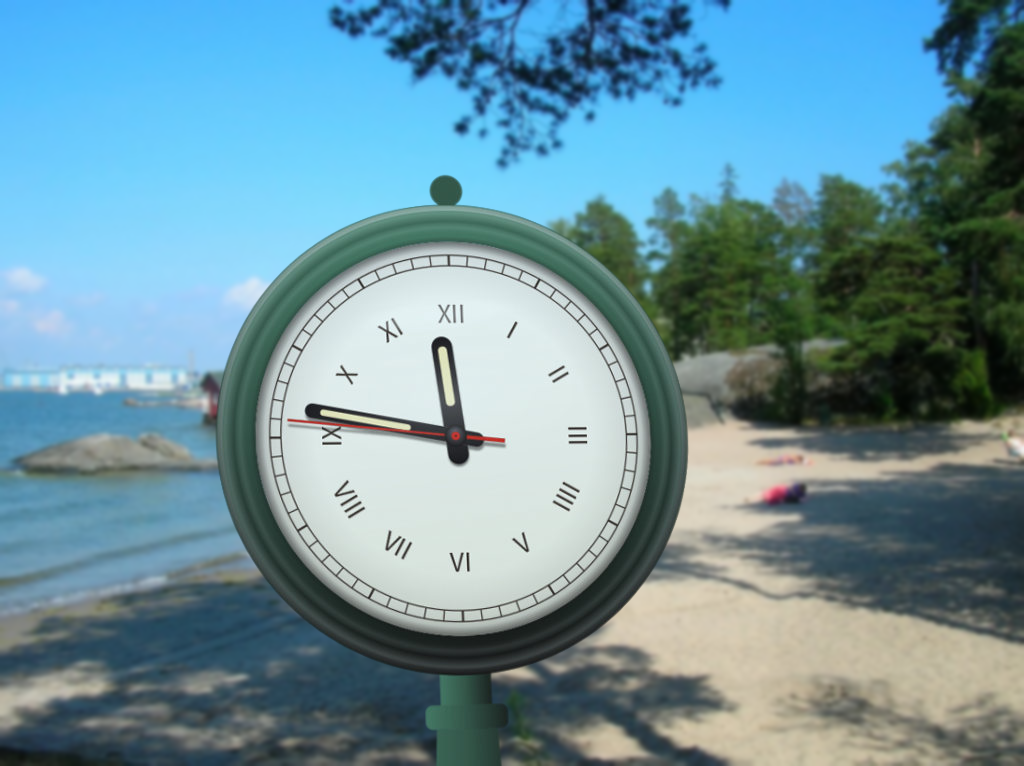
11:46:46
